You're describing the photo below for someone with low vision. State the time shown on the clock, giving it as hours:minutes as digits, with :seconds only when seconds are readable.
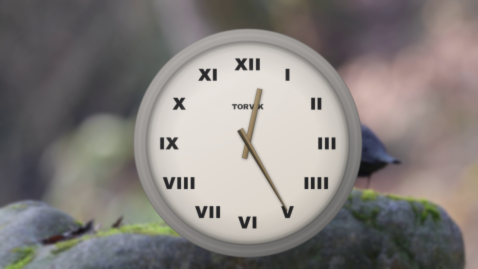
12:25
